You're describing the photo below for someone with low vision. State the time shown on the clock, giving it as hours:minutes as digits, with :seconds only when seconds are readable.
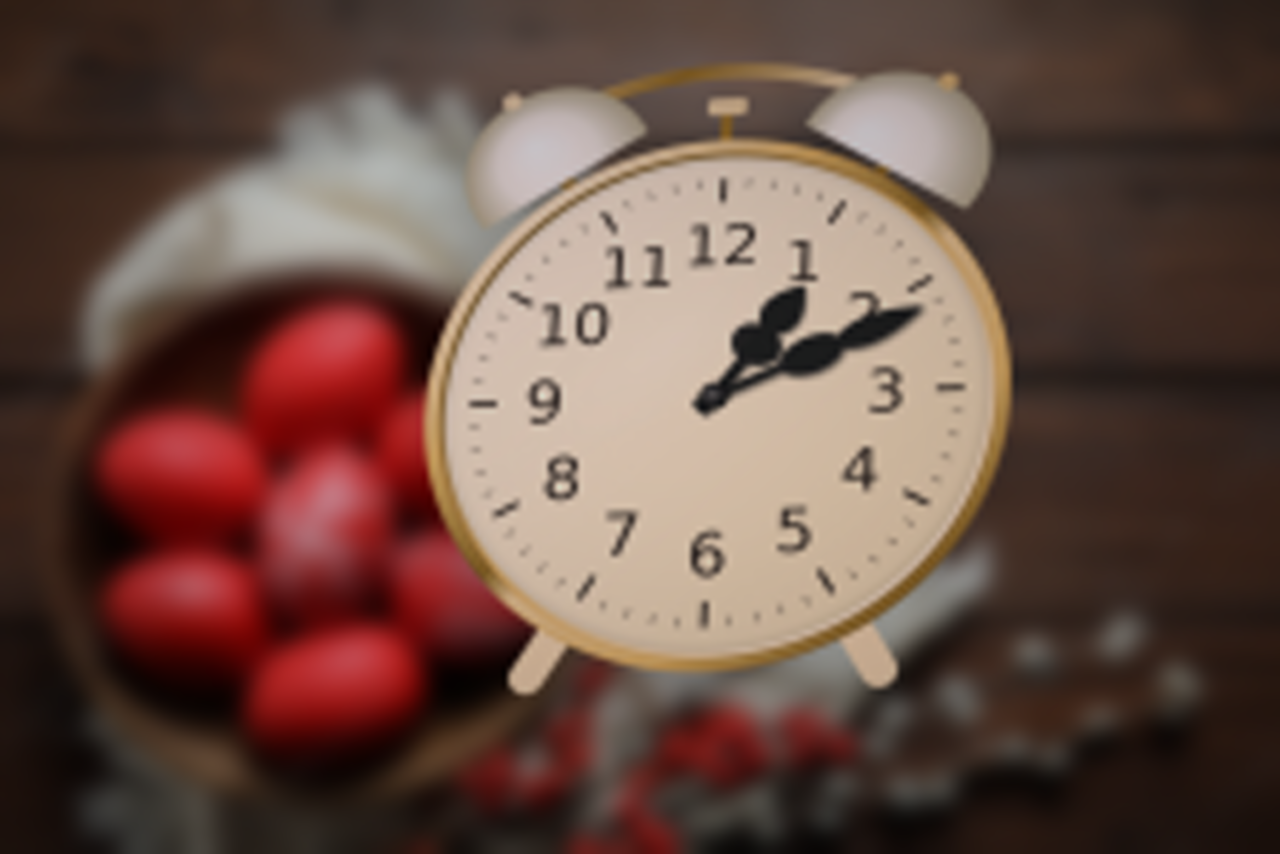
1:11
